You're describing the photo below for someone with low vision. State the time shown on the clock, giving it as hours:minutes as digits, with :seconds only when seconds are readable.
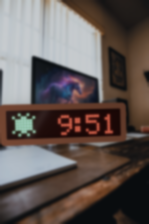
9:51
